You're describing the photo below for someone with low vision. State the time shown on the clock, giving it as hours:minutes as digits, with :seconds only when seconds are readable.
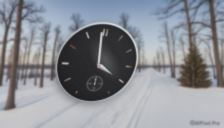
3:59
